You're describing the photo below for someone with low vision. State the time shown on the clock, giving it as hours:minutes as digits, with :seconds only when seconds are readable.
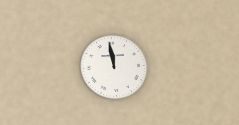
11:59
